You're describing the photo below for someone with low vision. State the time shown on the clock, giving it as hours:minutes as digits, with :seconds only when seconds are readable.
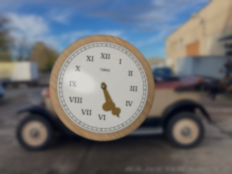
5:25
